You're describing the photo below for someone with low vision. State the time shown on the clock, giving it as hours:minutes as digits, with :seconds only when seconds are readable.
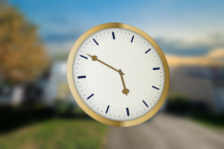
5:51
